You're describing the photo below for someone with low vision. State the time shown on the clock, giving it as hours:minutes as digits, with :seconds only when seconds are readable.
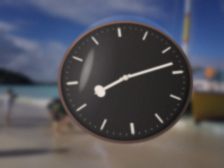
8:13
